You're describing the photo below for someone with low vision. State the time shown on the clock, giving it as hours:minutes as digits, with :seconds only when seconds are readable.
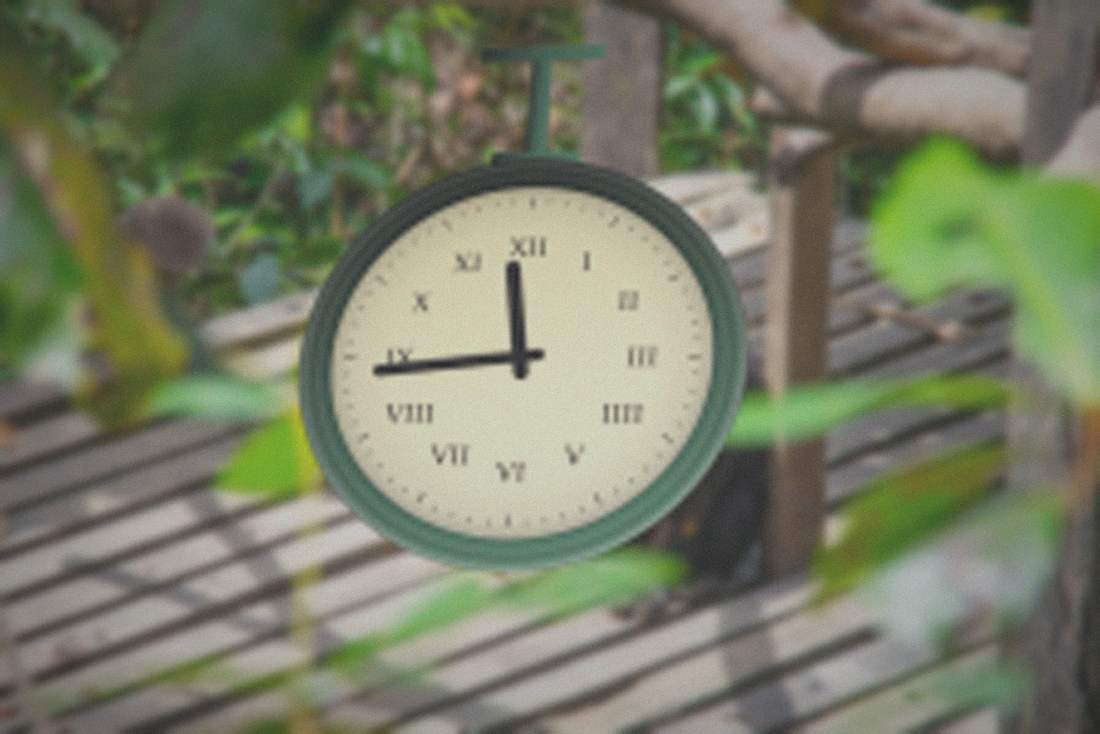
11:44
